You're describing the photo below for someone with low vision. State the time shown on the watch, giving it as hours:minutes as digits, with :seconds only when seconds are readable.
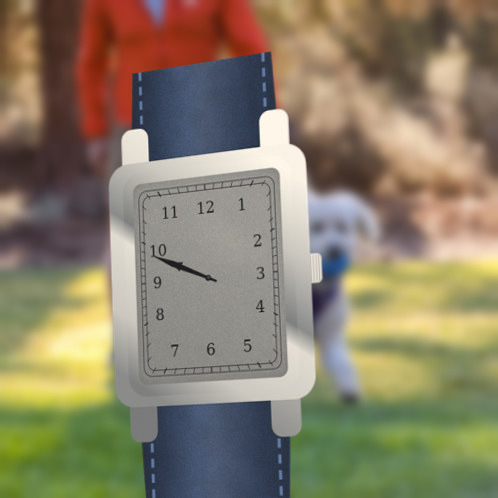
9:49
